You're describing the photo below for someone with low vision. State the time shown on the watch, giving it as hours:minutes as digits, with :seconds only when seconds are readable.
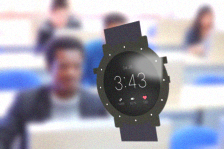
3:43
